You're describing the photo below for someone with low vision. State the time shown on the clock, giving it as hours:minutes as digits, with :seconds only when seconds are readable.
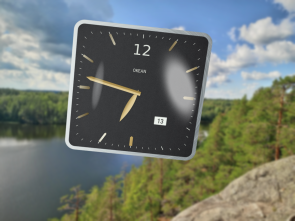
6:47
